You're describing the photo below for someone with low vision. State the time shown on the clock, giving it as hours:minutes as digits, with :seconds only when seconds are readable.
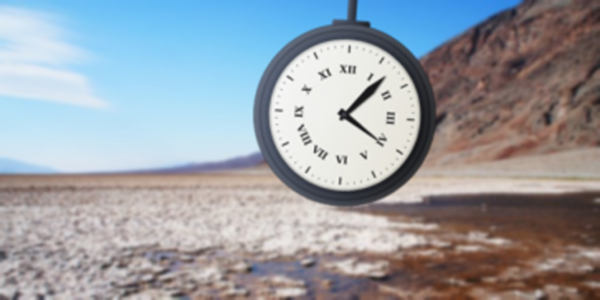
4:07
